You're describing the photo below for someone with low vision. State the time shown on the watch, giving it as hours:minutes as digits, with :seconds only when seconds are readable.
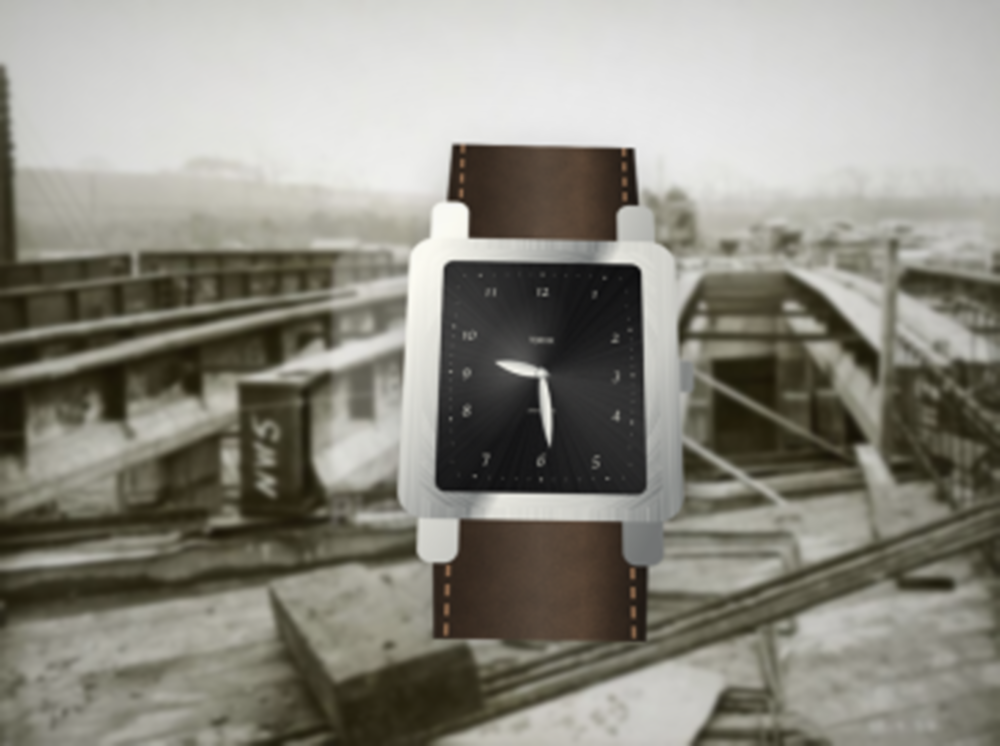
9:29
